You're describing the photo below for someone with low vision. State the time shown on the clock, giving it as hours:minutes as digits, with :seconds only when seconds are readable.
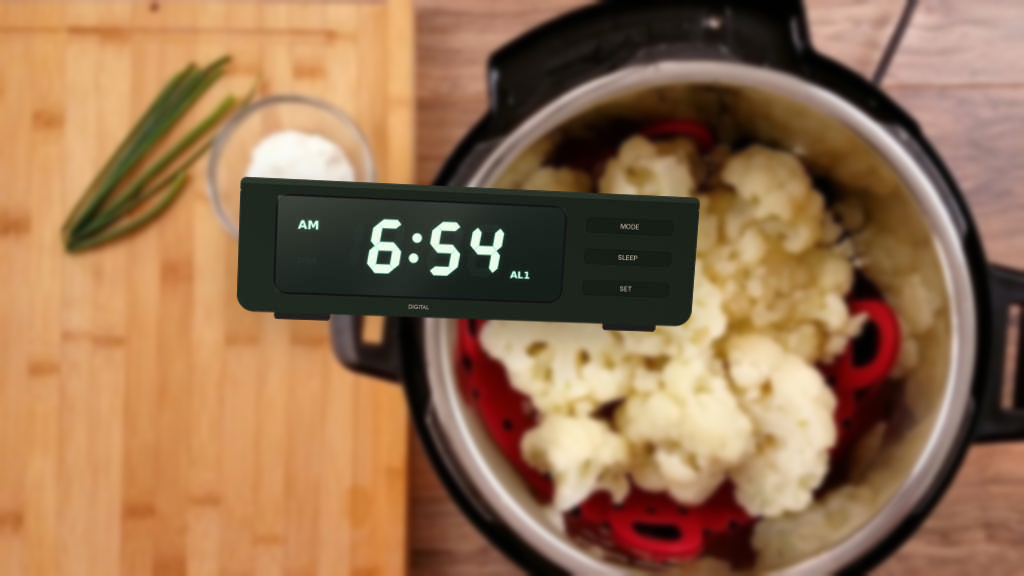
6:54
